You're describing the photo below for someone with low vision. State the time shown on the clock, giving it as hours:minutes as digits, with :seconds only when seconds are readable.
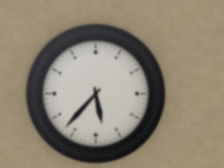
5:37
